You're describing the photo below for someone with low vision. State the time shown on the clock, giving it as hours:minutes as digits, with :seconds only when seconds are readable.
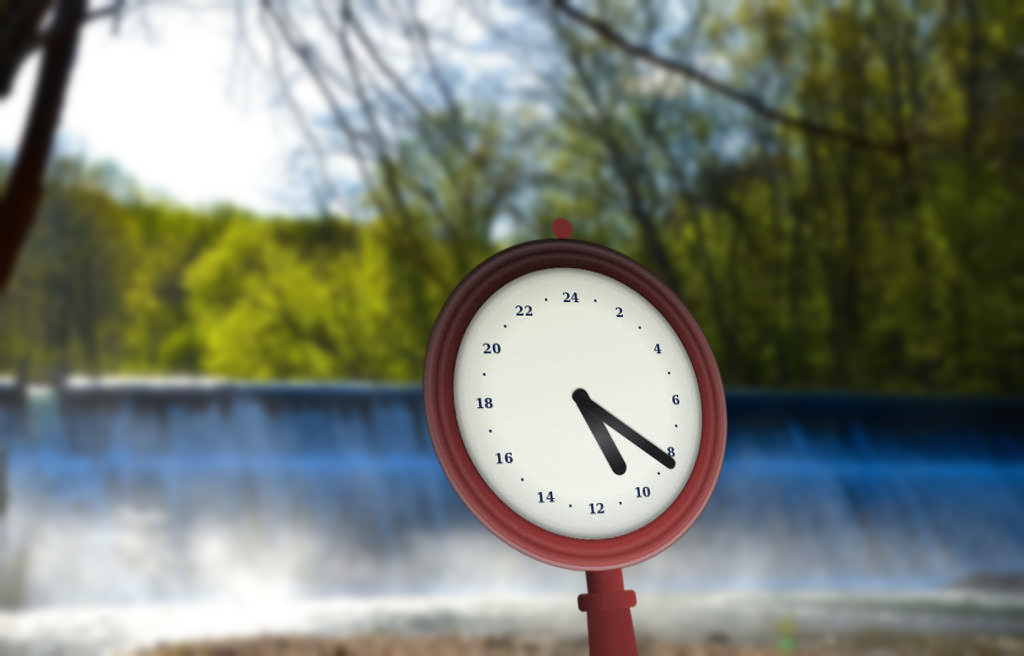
10:21
